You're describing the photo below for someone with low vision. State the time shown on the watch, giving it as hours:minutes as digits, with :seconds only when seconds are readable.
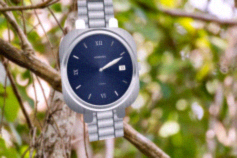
2:11
